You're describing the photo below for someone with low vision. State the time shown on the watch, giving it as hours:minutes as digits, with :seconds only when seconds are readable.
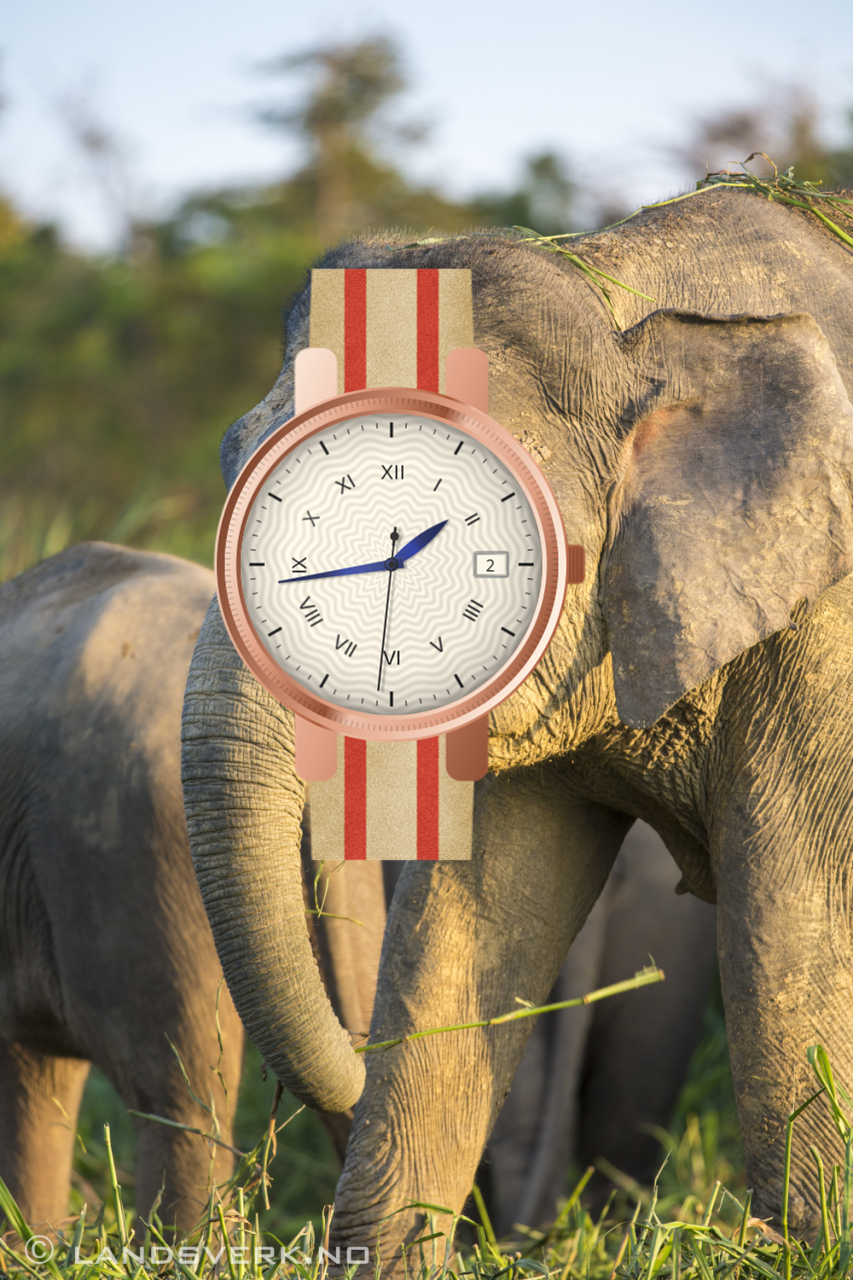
1:43:31
